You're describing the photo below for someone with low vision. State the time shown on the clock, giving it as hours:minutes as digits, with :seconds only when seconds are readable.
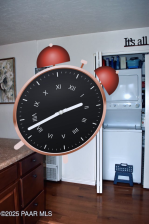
1:37
